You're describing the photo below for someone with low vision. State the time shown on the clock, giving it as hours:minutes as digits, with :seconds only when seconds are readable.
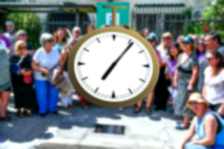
7:06
